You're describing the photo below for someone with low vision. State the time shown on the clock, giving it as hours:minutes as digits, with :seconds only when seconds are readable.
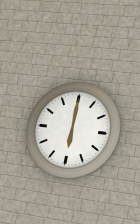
6:00
